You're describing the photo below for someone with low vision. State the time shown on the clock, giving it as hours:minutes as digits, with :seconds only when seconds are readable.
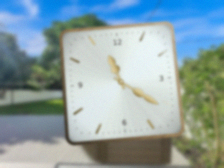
11:21
